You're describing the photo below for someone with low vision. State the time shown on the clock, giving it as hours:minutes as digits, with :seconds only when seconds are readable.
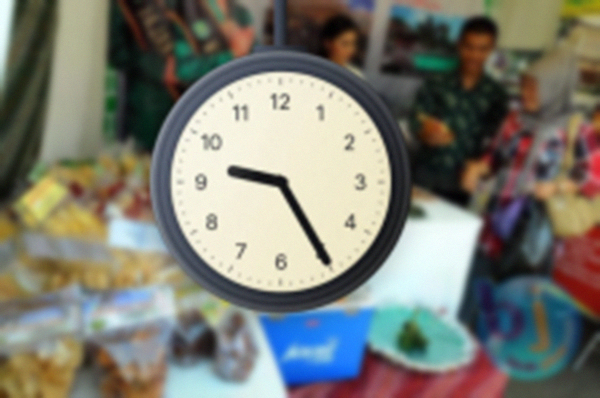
9:25
